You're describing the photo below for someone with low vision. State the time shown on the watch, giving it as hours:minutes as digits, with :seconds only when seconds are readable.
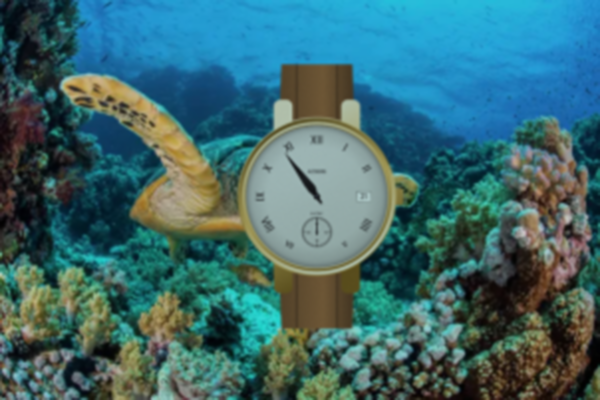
10:54
